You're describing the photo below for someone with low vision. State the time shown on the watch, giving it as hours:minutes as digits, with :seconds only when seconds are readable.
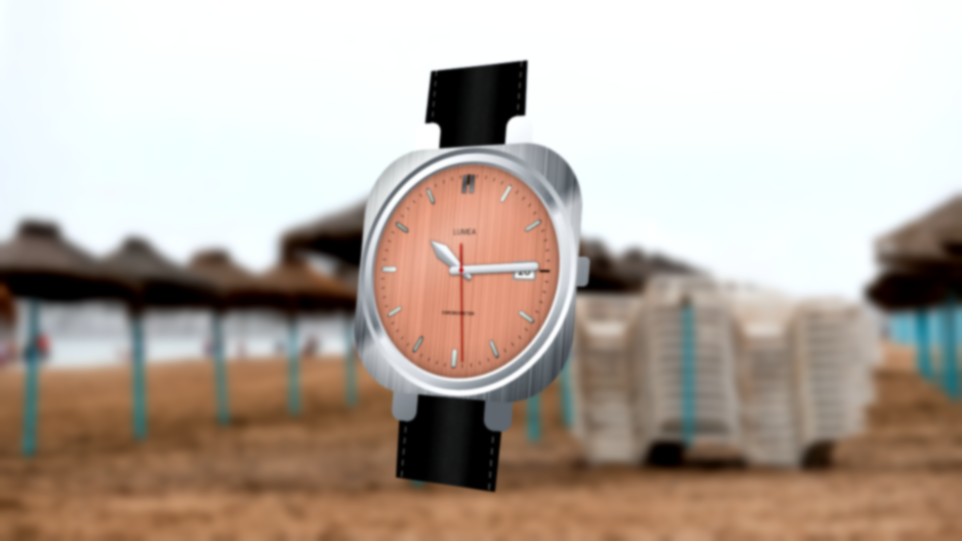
10:14:29
